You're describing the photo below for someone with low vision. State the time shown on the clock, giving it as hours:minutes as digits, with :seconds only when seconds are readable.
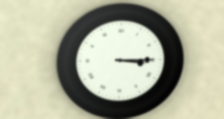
3:15
